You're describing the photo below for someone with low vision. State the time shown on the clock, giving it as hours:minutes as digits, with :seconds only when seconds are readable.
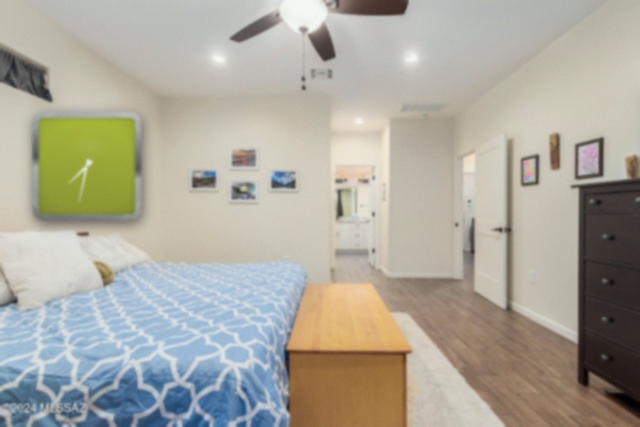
7:32
